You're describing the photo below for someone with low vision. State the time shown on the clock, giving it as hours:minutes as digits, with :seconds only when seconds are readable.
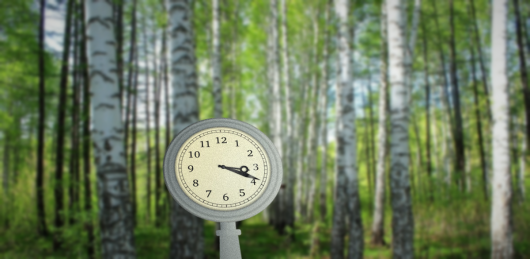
3:19
